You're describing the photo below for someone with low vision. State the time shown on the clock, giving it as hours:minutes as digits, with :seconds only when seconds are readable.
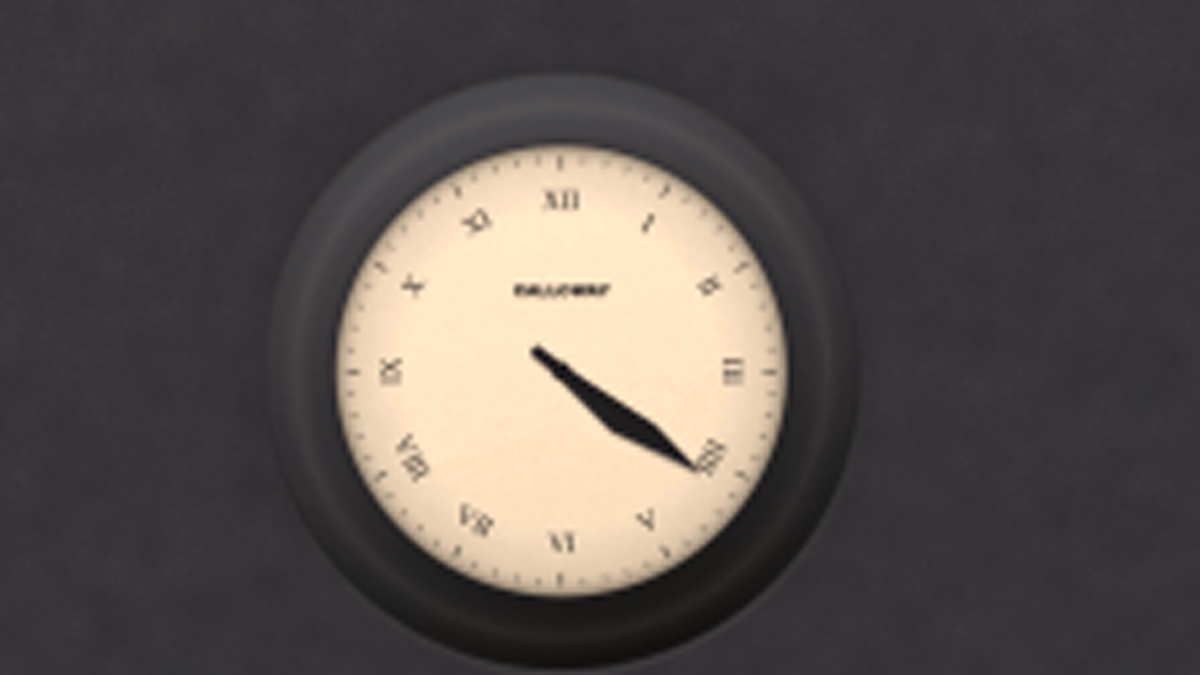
4:21
